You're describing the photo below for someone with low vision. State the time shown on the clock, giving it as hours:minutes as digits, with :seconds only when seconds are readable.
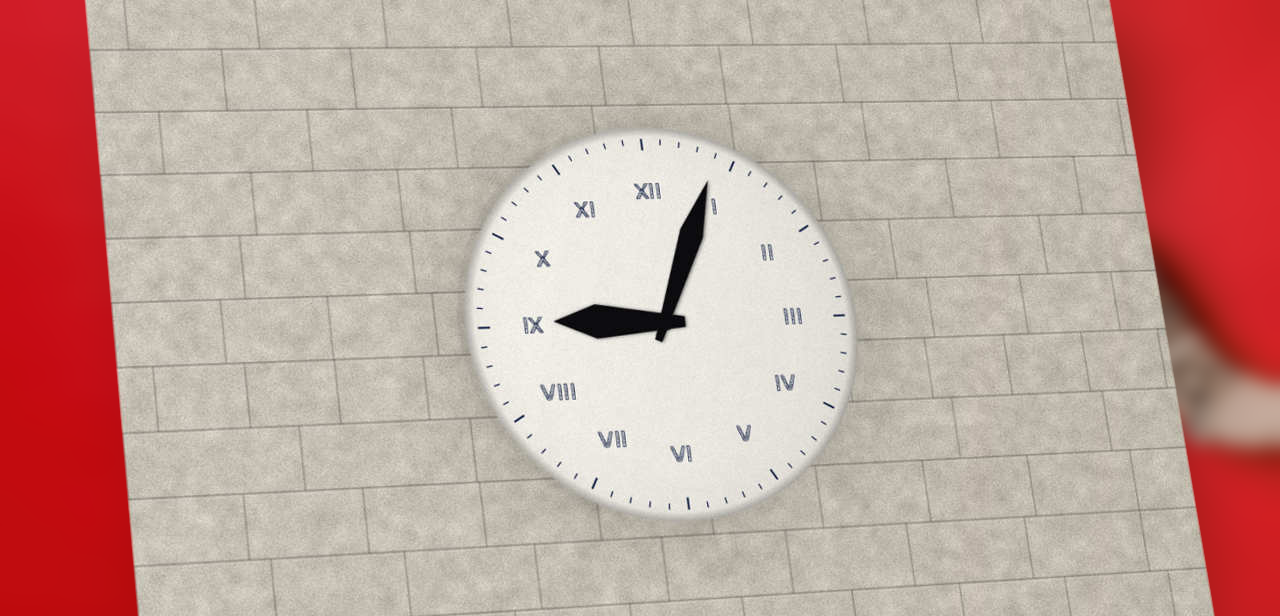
9:04
